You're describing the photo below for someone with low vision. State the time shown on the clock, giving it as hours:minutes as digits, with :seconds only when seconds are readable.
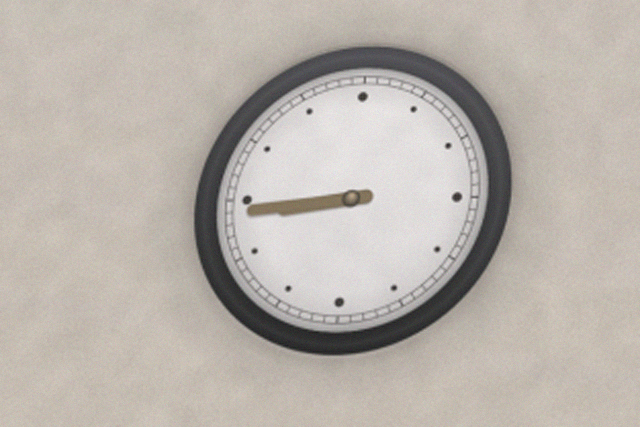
8:44
